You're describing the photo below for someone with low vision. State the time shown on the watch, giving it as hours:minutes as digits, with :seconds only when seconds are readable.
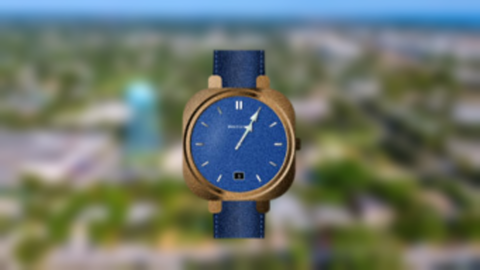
1:05
